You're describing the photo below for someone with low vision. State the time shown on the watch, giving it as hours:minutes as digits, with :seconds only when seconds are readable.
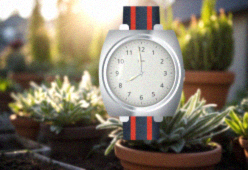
7:59
